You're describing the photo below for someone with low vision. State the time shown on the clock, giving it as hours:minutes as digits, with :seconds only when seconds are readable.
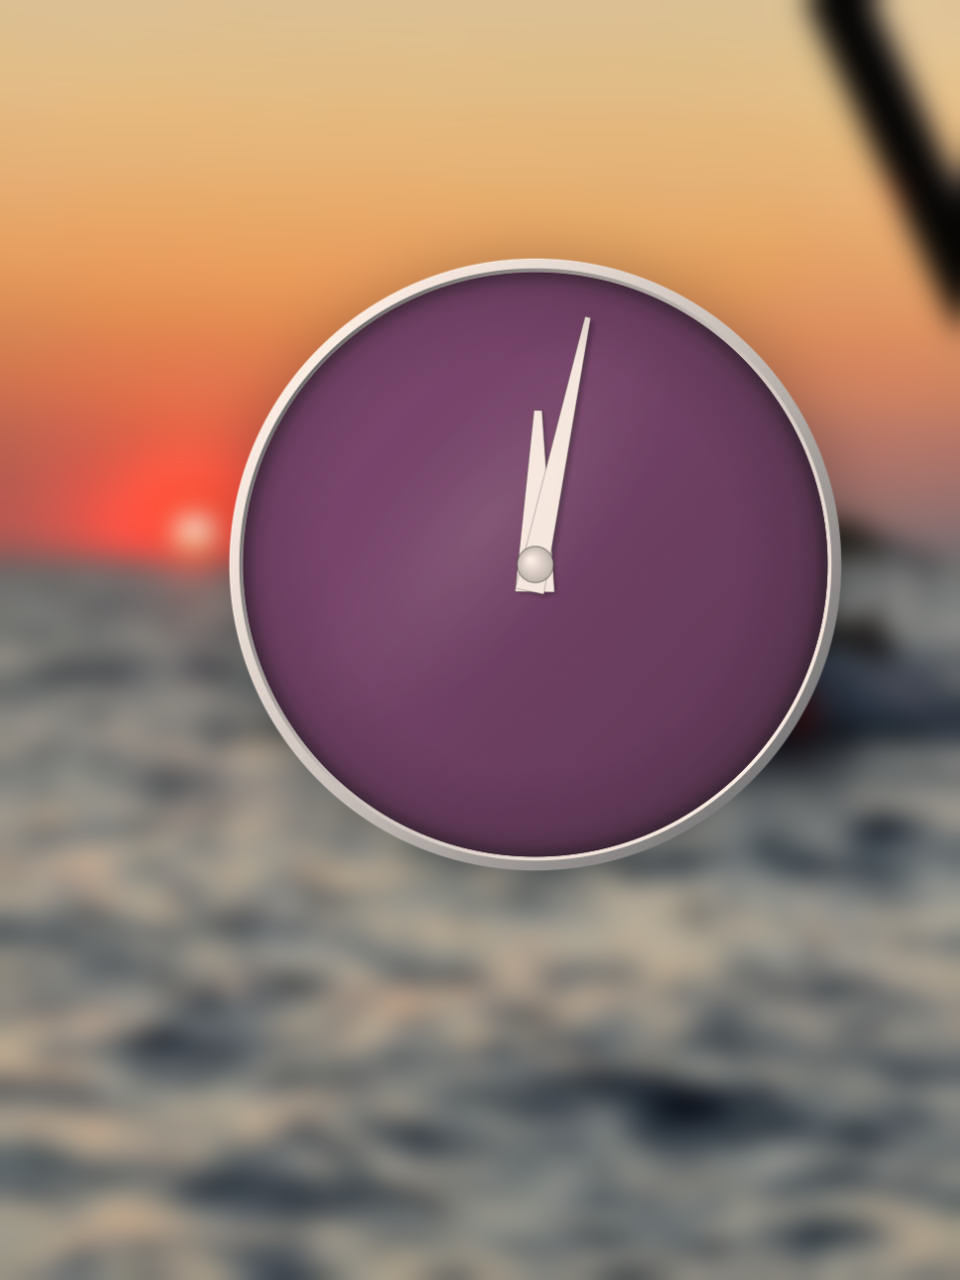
12:02
